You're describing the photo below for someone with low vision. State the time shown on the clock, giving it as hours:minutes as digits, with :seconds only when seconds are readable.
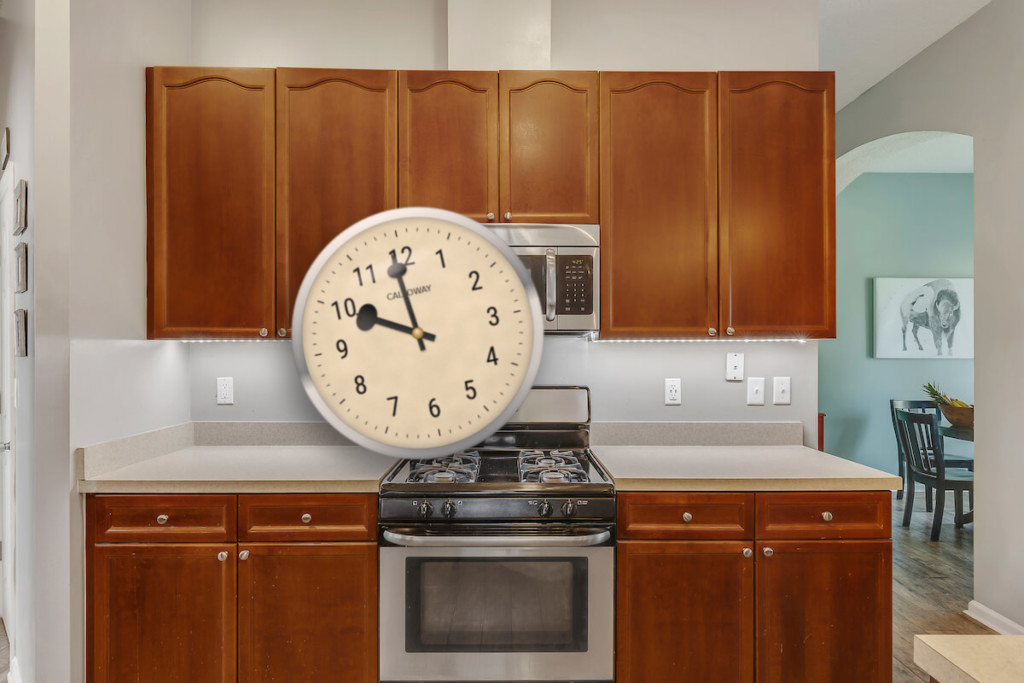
9:59
